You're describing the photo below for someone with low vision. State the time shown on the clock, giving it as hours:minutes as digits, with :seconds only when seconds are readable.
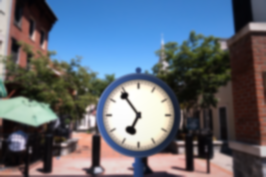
6:54
